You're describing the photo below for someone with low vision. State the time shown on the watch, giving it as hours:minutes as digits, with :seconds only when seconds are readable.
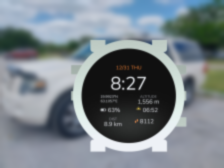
8:27
